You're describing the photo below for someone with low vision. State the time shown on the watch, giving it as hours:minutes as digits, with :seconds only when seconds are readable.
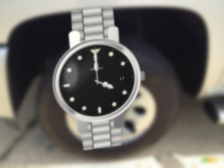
4:00
